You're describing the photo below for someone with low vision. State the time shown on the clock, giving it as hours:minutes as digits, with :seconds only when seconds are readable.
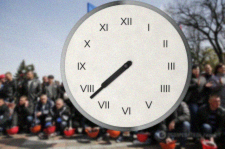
7:38
